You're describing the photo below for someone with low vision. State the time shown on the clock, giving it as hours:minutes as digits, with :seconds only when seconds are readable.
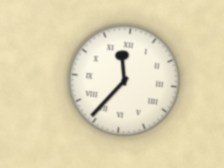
11:36
